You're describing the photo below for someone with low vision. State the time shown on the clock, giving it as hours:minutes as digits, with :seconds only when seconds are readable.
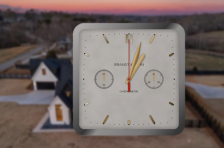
1:03
